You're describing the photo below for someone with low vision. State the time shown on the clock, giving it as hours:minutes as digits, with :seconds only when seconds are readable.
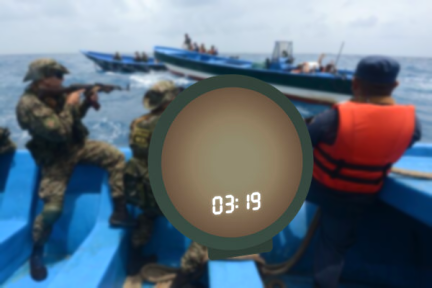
3:19
